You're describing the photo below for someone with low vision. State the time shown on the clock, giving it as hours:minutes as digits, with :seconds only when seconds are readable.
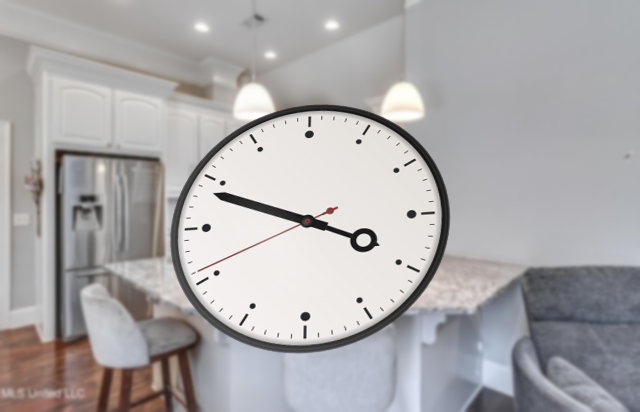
3:48:41
